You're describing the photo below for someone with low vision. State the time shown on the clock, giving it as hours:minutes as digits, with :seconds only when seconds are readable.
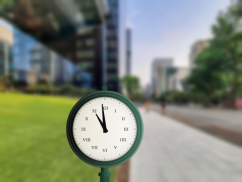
10:59
